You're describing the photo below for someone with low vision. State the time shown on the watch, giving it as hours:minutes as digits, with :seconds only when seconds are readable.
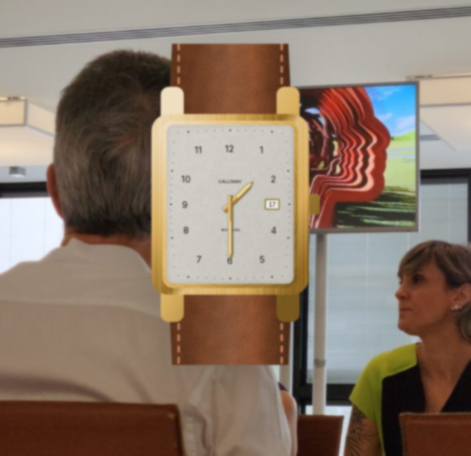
1:30
